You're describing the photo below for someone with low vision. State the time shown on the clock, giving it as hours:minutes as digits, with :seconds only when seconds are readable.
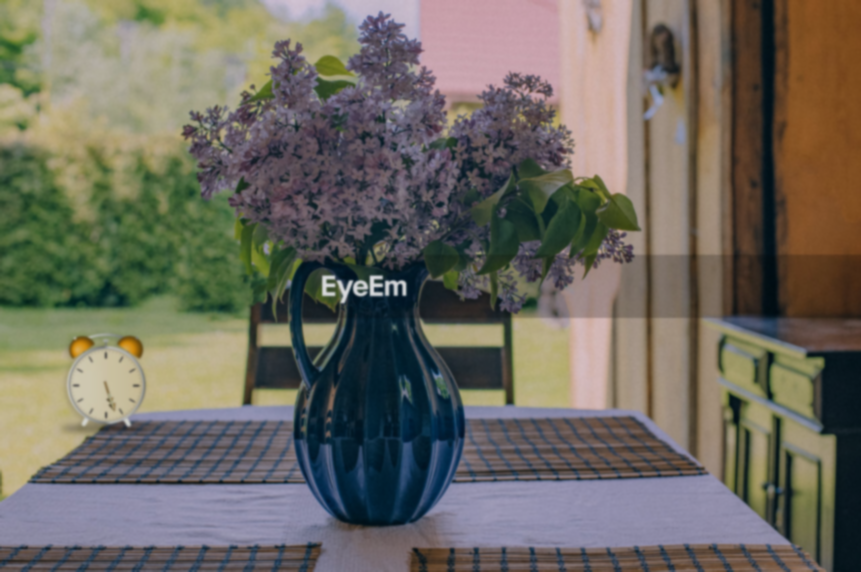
5:27
